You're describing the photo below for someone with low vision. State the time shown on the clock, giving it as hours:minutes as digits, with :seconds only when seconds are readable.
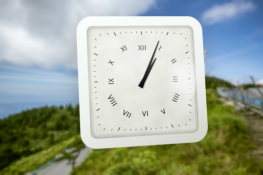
1:04
